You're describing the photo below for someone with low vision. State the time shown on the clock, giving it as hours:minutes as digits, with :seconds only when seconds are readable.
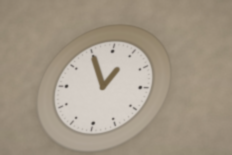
12:55
